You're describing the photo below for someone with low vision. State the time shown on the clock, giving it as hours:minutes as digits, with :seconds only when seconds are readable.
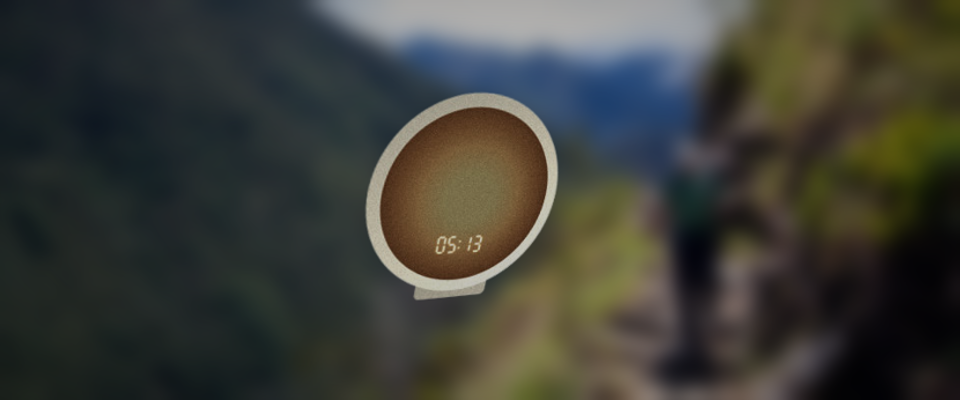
5:13
